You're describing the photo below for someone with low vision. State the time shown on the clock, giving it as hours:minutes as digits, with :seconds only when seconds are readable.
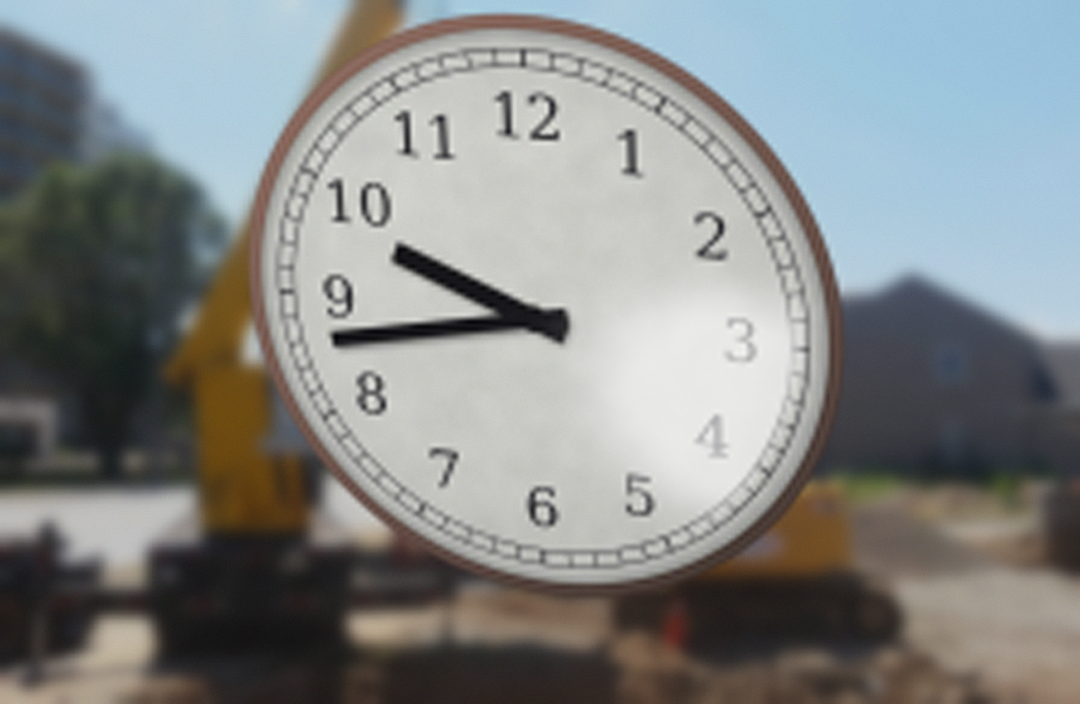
9:43
